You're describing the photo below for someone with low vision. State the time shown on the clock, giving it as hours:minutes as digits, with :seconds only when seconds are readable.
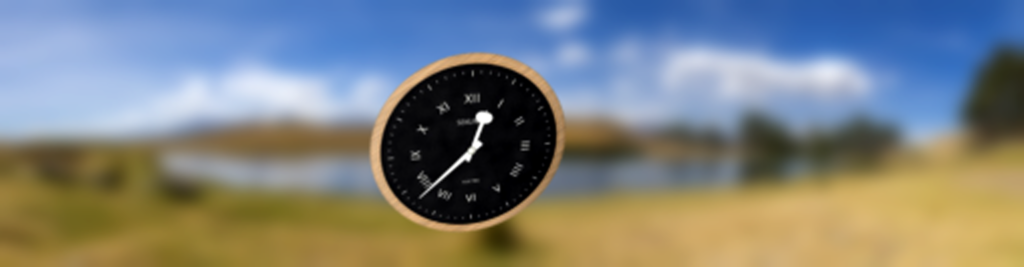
12:38
